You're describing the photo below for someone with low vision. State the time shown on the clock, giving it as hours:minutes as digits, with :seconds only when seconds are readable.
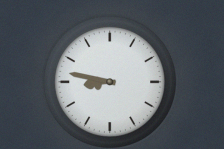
8:47
